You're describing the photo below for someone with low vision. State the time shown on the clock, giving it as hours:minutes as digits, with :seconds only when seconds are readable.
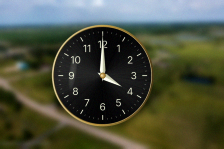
4:00
